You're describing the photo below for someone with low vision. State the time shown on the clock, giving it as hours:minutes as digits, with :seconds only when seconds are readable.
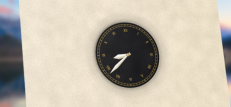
8:38
